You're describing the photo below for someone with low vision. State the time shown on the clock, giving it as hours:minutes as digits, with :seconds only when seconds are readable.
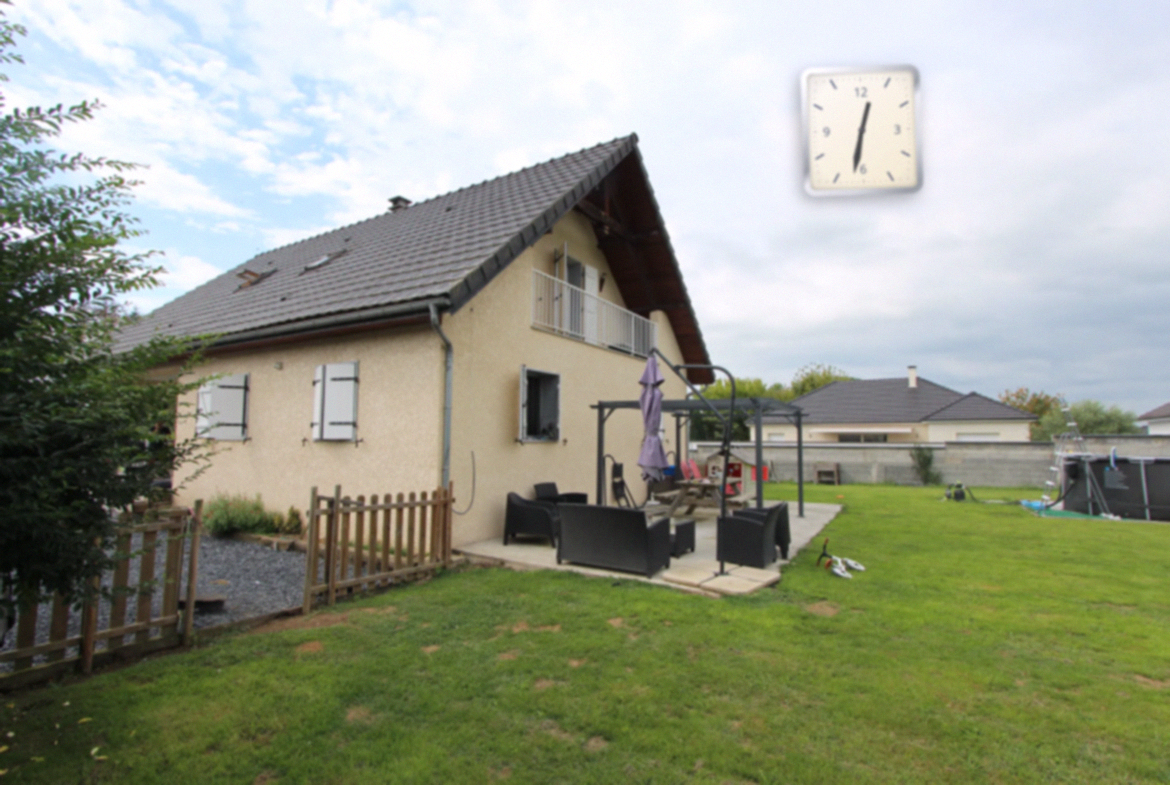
12:32
